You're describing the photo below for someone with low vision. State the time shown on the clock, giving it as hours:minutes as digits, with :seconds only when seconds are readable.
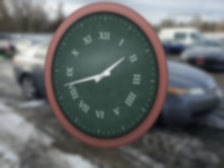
1:42
